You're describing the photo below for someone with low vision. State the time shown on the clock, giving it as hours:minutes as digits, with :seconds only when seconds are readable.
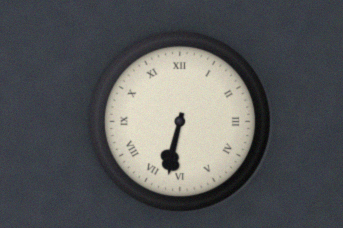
6:32
